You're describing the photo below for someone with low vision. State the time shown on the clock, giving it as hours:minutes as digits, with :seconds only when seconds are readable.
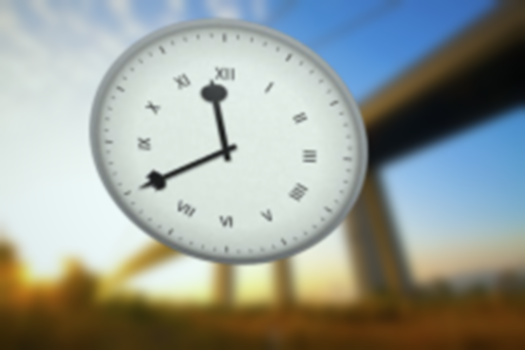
11:40
